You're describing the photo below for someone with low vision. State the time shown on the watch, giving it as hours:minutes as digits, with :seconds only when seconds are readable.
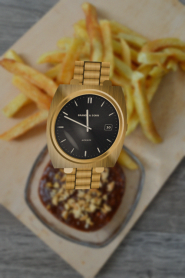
11:49
